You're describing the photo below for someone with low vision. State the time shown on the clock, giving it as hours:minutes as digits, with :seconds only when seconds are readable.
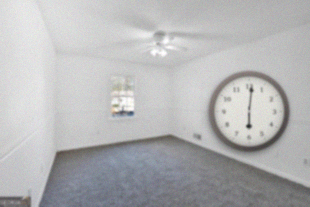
6:01
